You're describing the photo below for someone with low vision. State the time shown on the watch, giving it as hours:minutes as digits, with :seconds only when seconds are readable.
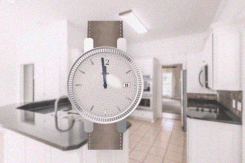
11:59
